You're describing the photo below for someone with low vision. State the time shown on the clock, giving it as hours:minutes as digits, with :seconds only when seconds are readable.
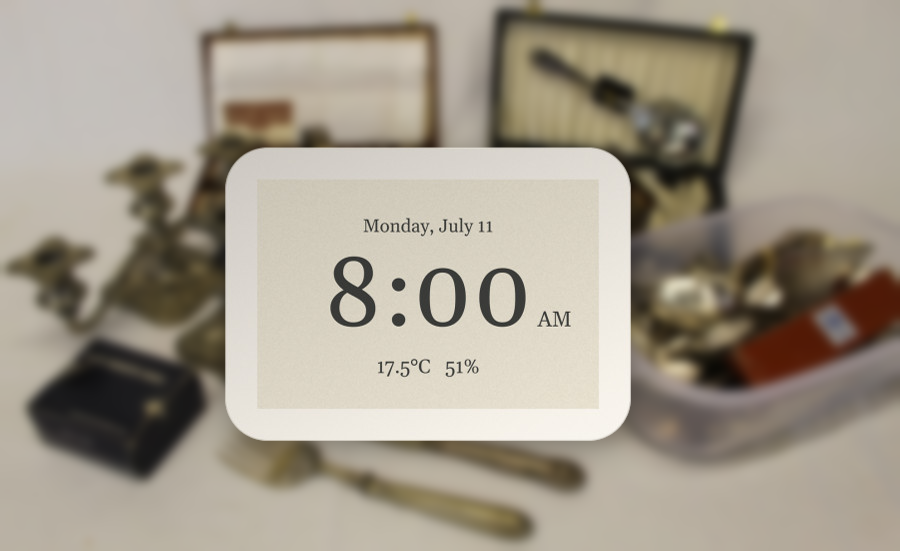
8:00
